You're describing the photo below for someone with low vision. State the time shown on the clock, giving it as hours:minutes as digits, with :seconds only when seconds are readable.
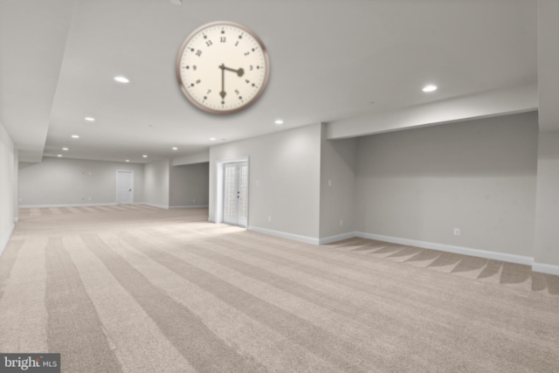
3:30
